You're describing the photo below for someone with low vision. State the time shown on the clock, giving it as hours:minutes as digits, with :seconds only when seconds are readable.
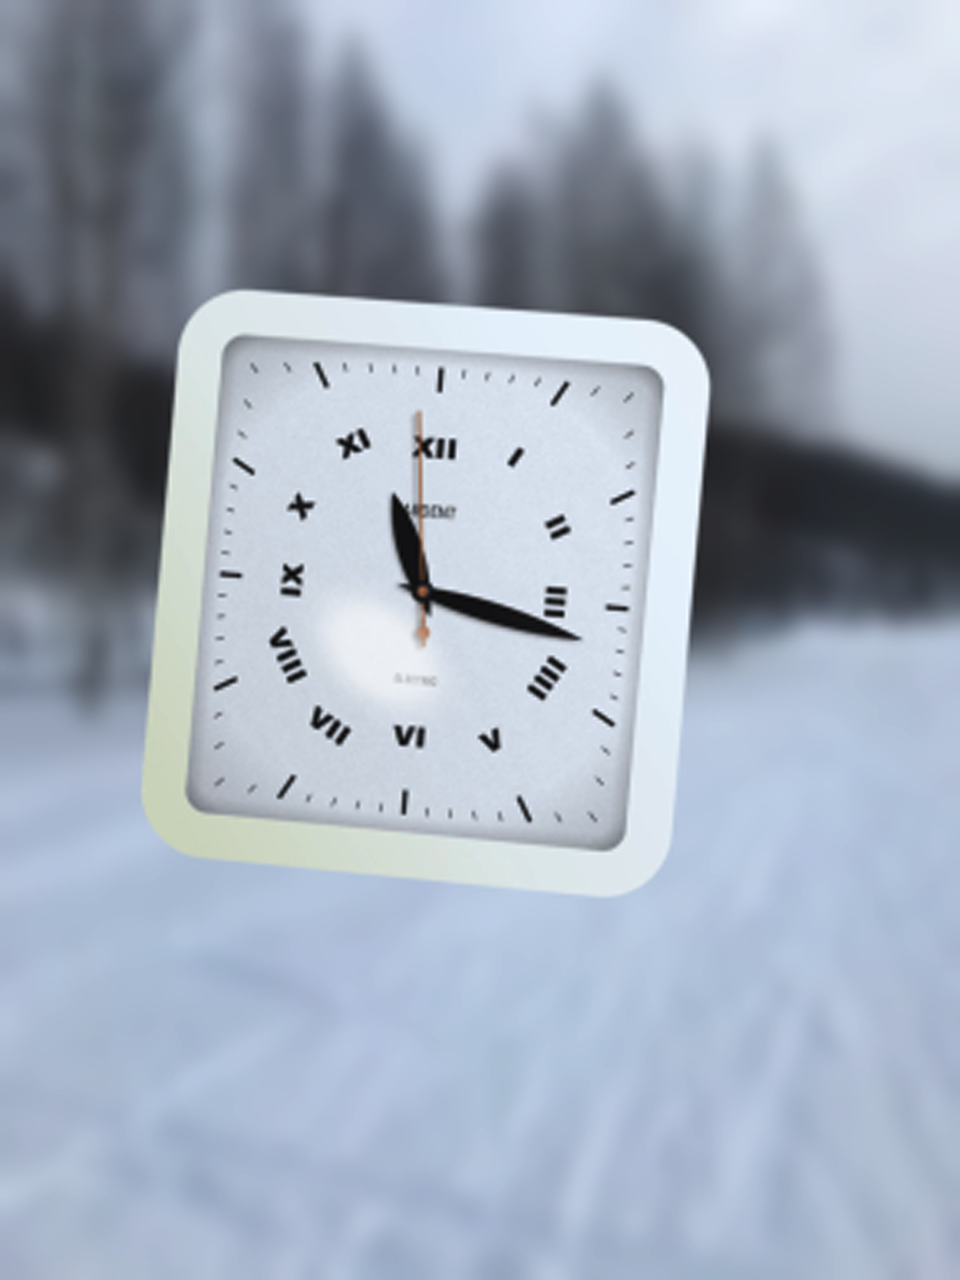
11:16:59
